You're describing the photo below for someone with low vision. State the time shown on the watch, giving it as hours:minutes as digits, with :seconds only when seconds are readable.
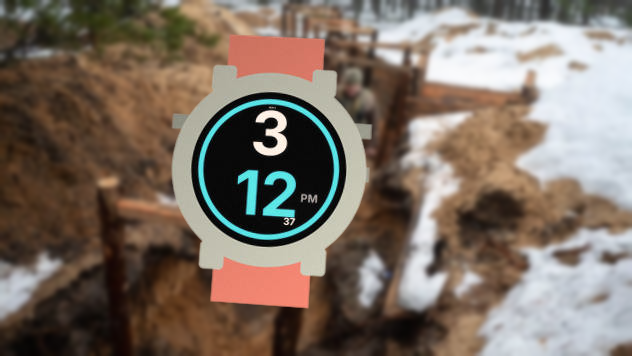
3:12:37
